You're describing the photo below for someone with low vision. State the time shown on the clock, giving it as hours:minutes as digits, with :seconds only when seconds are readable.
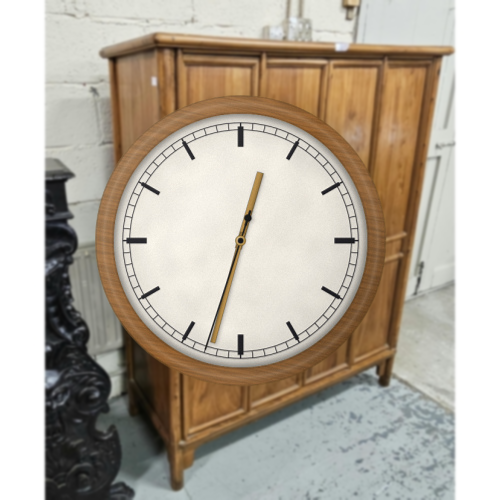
12:32:33
